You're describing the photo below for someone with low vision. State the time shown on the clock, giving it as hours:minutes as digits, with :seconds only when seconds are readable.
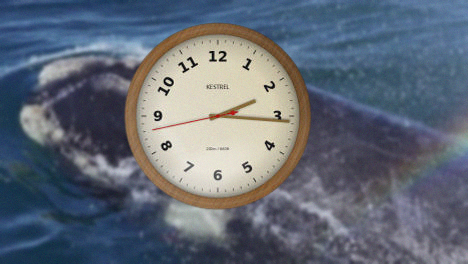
2:15:43
